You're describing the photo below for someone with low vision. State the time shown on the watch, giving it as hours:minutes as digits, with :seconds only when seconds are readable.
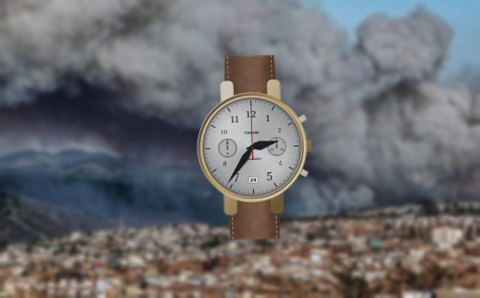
2:36
